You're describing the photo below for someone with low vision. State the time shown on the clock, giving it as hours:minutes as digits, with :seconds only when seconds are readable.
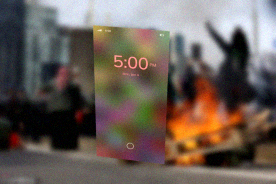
5:00
